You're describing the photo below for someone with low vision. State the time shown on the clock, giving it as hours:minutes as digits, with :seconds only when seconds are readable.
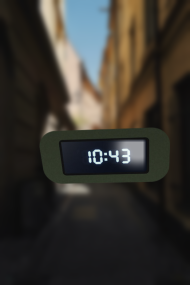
10:43
